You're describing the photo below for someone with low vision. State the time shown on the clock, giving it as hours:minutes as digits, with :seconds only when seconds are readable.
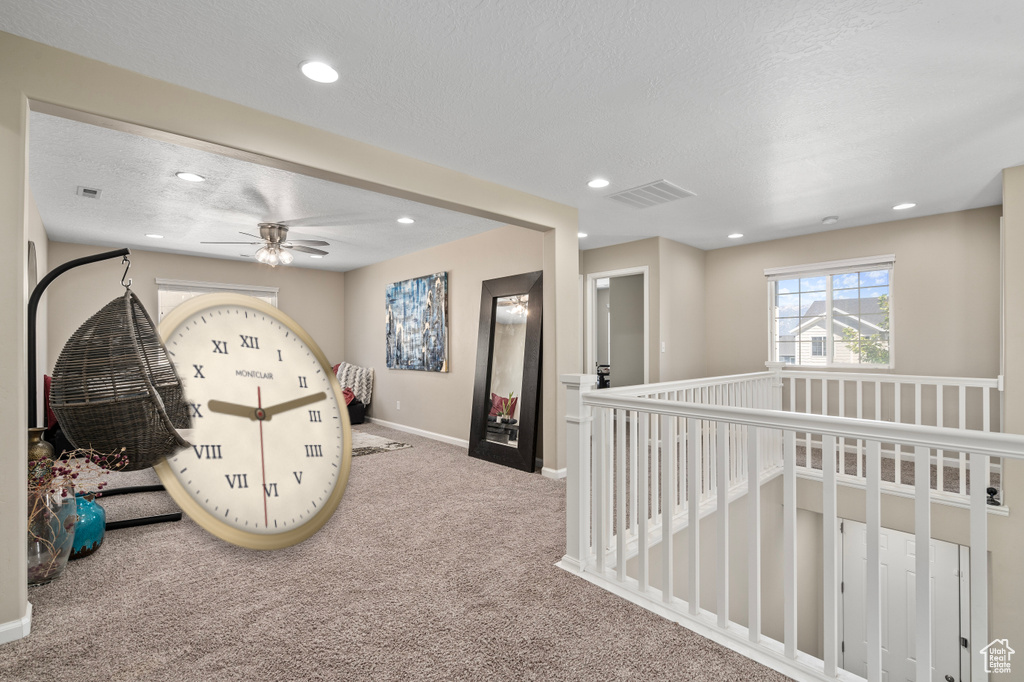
9:12:31
